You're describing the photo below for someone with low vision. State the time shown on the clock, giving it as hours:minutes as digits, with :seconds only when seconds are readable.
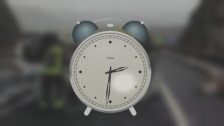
2:31
